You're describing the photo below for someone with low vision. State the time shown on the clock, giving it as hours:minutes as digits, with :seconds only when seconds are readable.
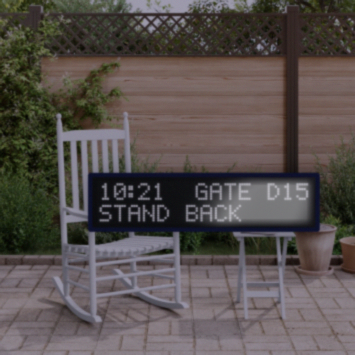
10:21
